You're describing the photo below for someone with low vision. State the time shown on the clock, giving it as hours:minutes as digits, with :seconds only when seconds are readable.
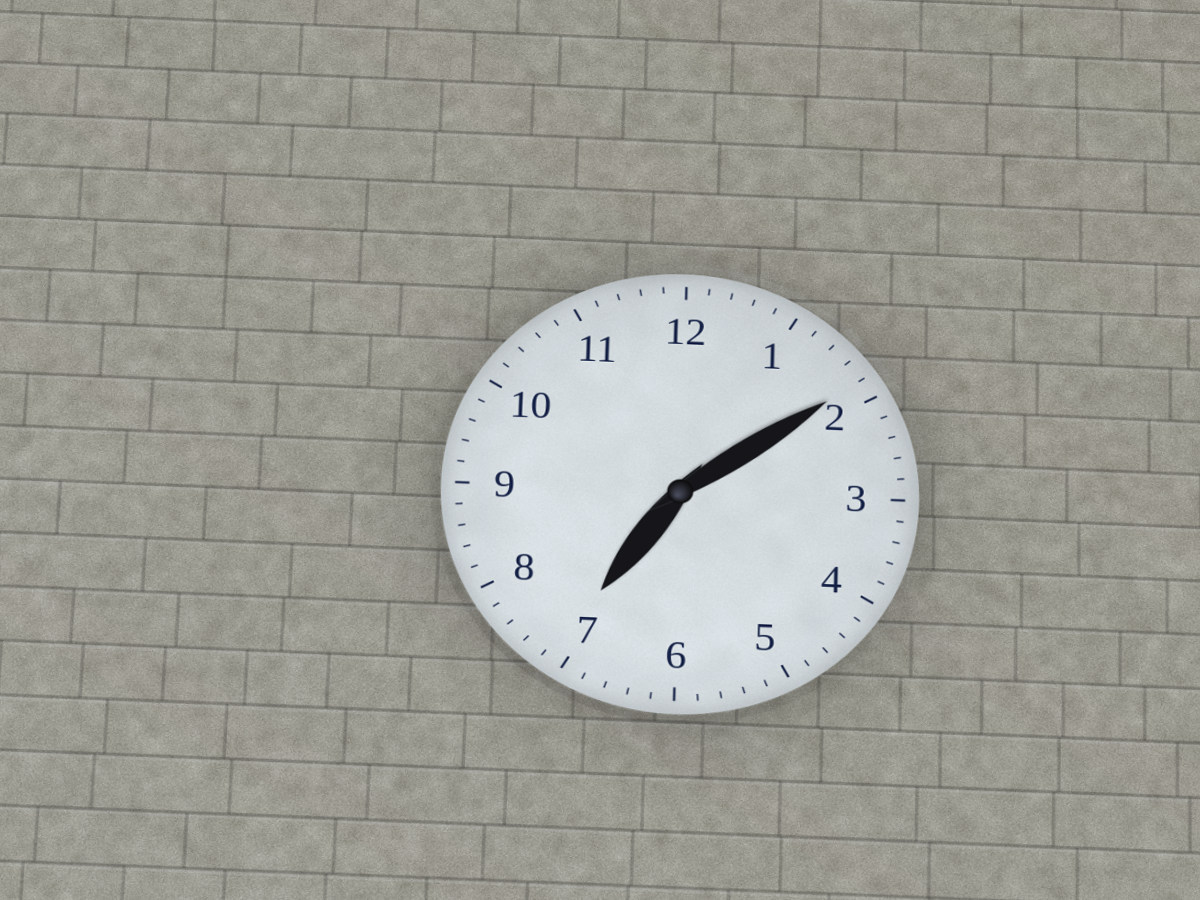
7:09
